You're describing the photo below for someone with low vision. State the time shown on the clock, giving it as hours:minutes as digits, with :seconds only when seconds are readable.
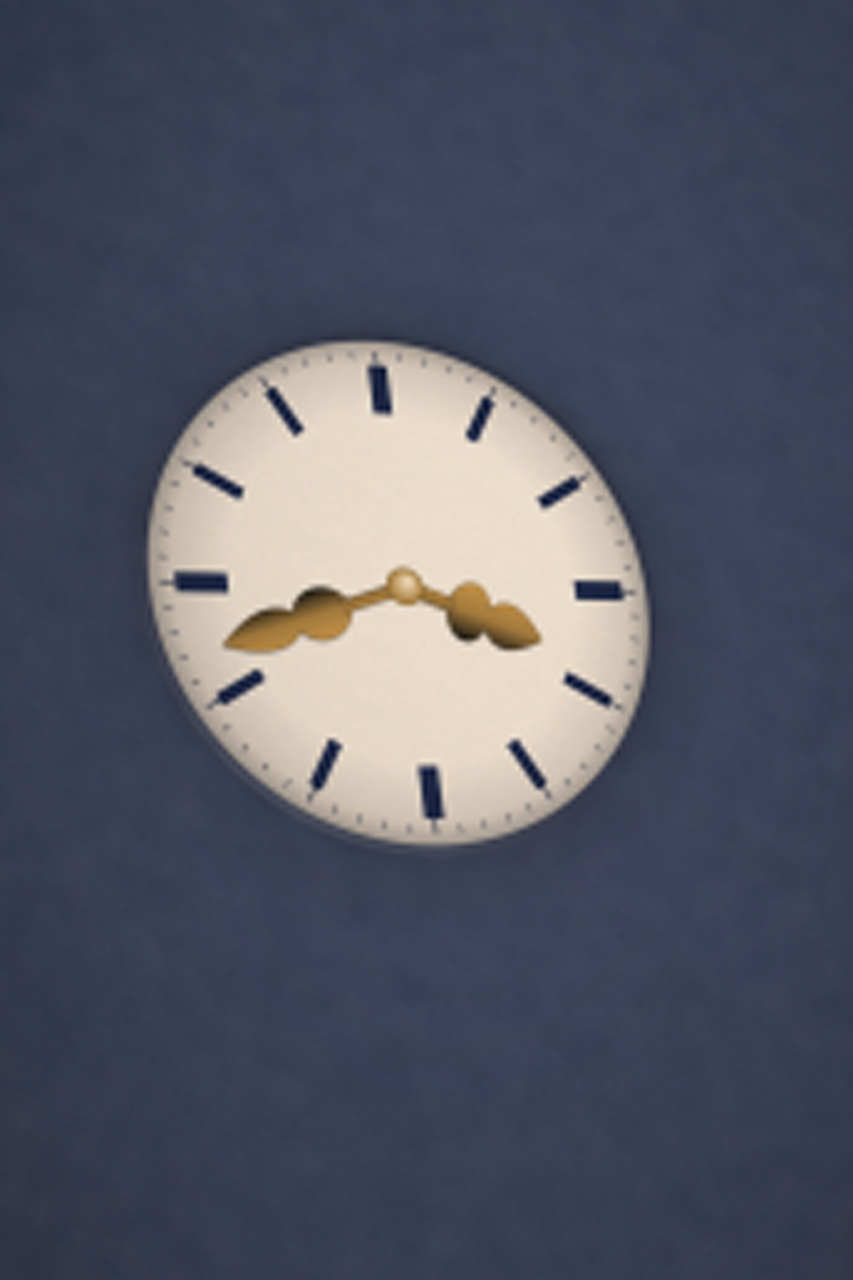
3:42
